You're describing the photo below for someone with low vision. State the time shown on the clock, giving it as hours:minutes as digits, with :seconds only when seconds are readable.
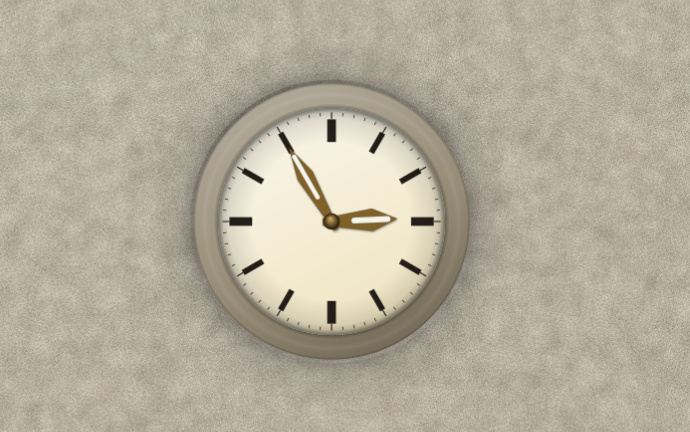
2:55
